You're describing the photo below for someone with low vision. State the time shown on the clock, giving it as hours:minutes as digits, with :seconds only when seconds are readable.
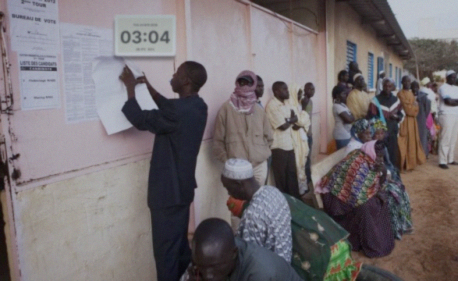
3:04
